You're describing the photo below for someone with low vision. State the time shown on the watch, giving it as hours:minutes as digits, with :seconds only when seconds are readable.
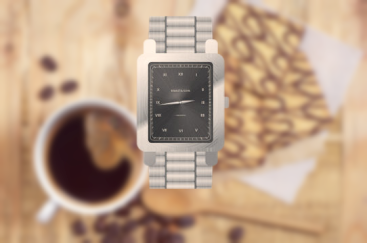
2:44
